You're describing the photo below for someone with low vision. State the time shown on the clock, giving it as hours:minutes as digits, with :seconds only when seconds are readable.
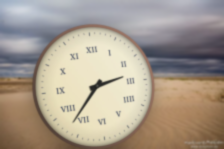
2:37
